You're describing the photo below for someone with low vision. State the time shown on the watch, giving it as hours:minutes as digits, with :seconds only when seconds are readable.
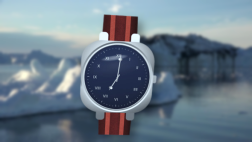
7:01
